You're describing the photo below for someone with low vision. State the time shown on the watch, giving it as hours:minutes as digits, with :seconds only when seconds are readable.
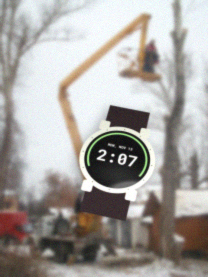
2:07
